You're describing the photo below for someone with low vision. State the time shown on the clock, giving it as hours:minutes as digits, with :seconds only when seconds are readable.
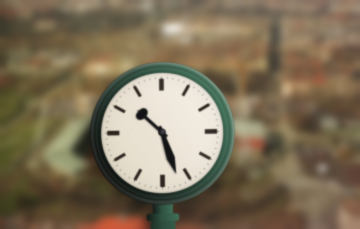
10:27
